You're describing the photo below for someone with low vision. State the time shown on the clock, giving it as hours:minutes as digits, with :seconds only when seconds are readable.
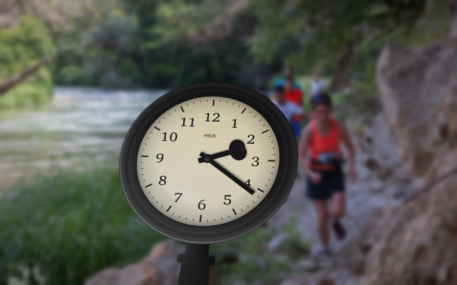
2:21
